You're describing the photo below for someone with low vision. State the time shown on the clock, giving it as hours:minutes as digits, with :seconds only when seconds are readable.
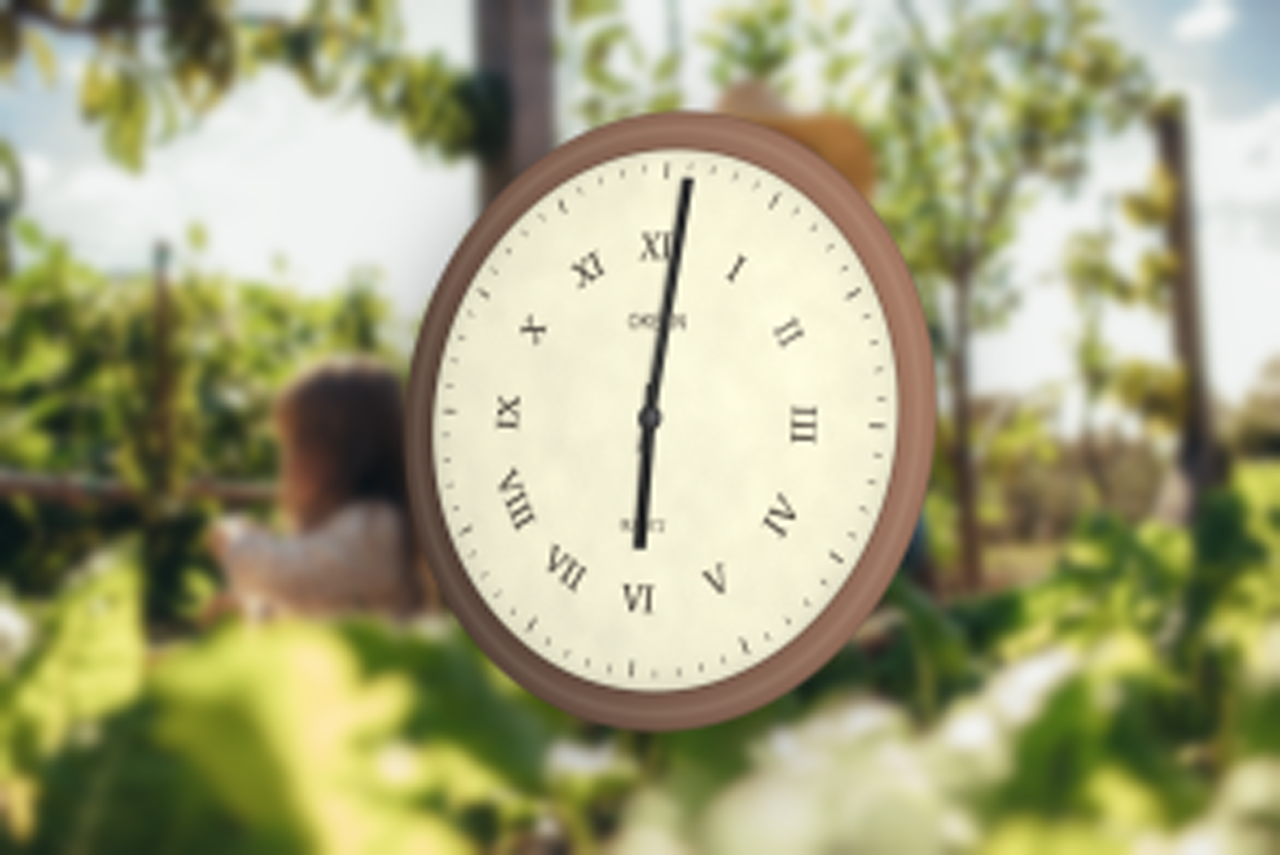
6:01
